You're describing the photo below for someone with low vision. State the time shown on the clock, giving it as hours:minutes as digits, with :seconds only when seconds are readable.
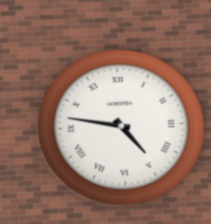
4:47
